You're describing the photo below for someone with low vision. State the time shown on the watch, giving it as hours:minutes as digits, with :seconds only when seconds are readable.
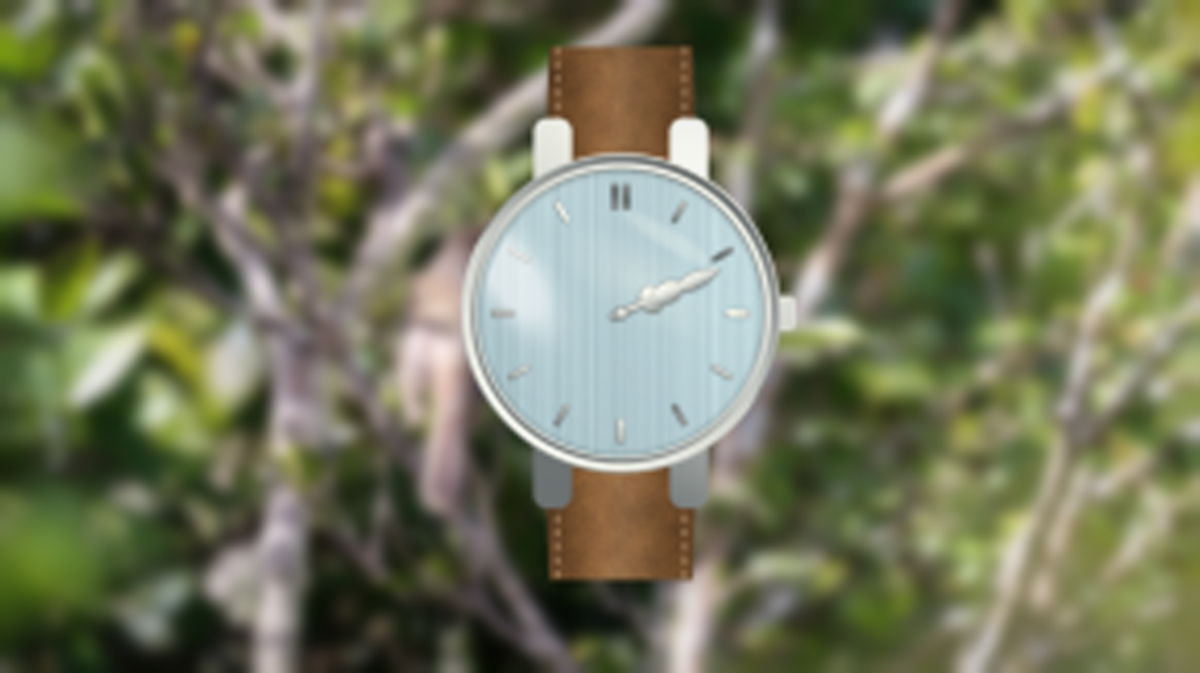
2:11
